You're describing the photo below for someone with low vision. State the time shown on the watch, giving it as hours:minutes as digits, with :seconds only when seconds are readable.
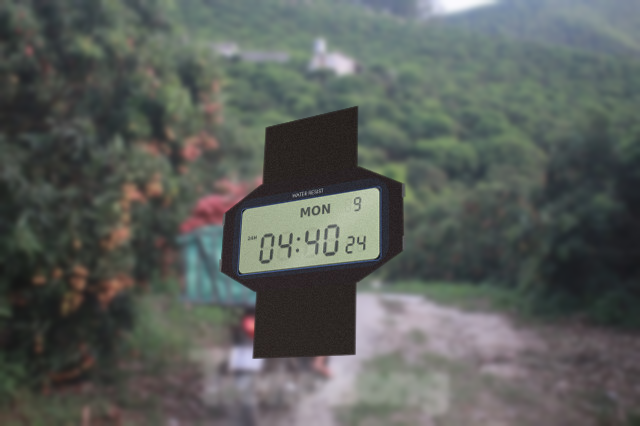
4:40:24
